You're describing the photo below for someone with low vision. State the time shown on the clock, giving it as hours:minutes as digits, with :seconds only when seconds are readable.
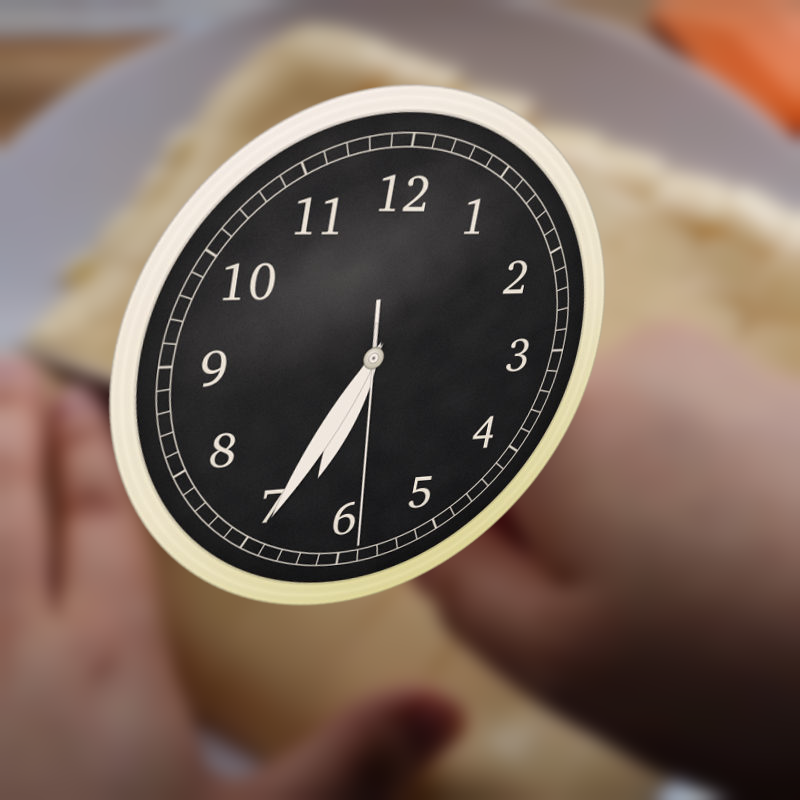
6:34:29
